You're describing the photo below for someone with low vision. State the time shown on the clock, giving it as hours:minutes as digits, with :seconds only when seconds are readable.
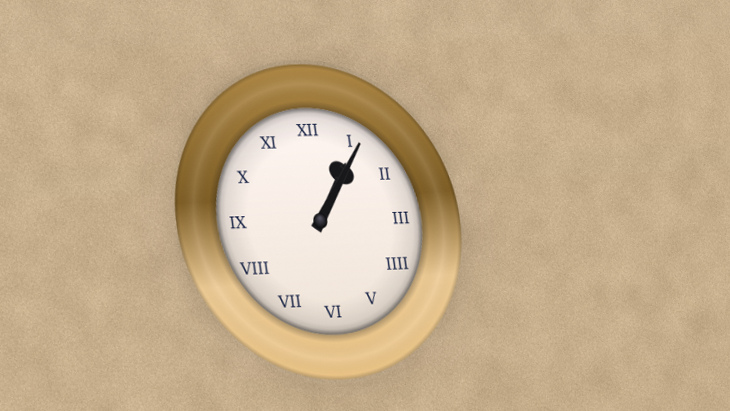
1:06
